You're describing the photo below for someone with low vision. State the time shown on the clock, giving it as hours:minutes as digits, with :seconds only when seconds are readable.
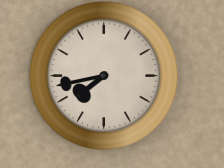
7:43
